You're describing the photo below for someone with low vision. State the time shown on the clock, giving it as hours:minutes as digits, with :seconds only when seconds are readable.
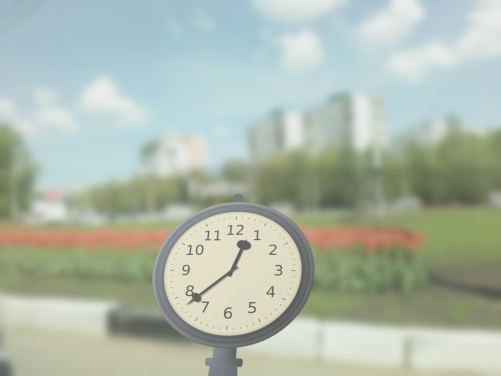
12:38
